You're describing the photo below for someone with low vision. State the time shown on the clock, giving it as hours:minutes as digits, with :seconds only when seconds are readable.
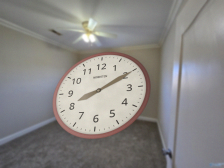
8:10
